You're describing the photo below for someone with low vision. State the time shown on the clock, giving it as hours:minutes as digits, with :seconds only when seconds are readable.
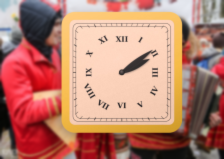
2:09
